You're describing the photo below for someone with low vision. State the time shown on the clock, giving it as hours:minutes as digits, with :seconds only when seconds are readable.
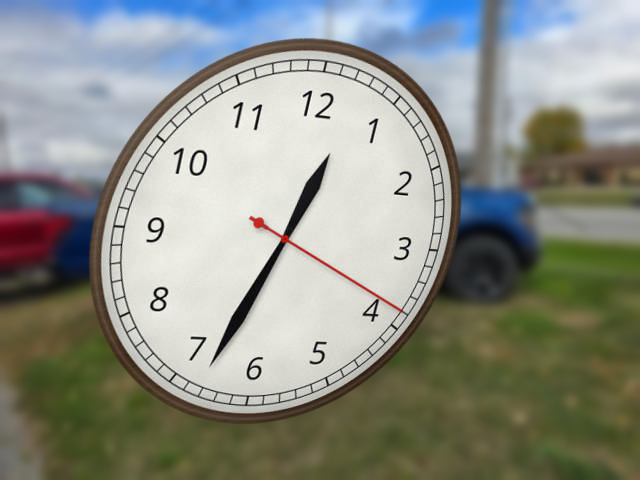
12:33:19
